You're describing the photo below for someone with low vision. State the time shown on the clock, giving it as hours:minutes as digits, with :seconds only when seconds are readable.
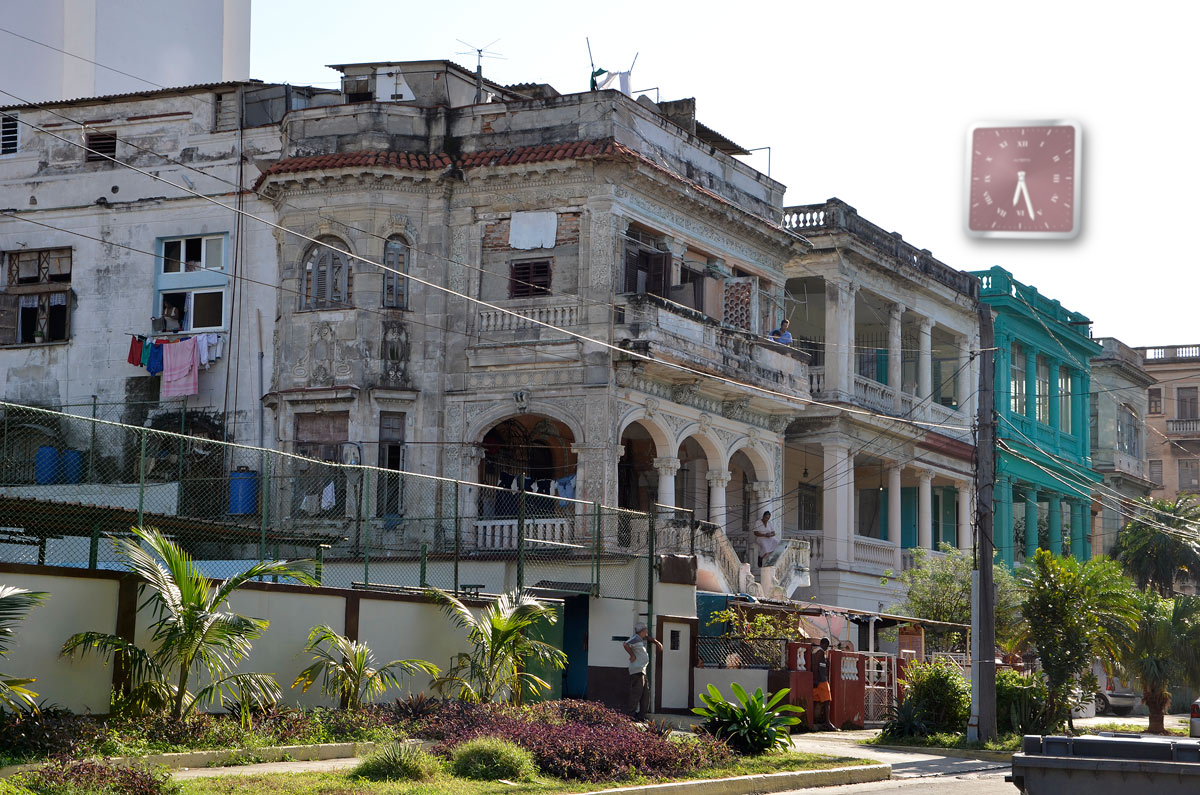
6:27
